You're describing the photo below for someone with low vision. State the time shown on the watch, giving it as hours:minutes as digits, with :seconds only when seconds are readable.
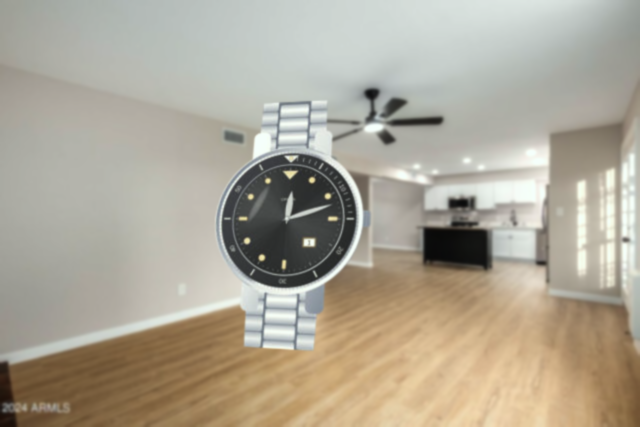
12:12
